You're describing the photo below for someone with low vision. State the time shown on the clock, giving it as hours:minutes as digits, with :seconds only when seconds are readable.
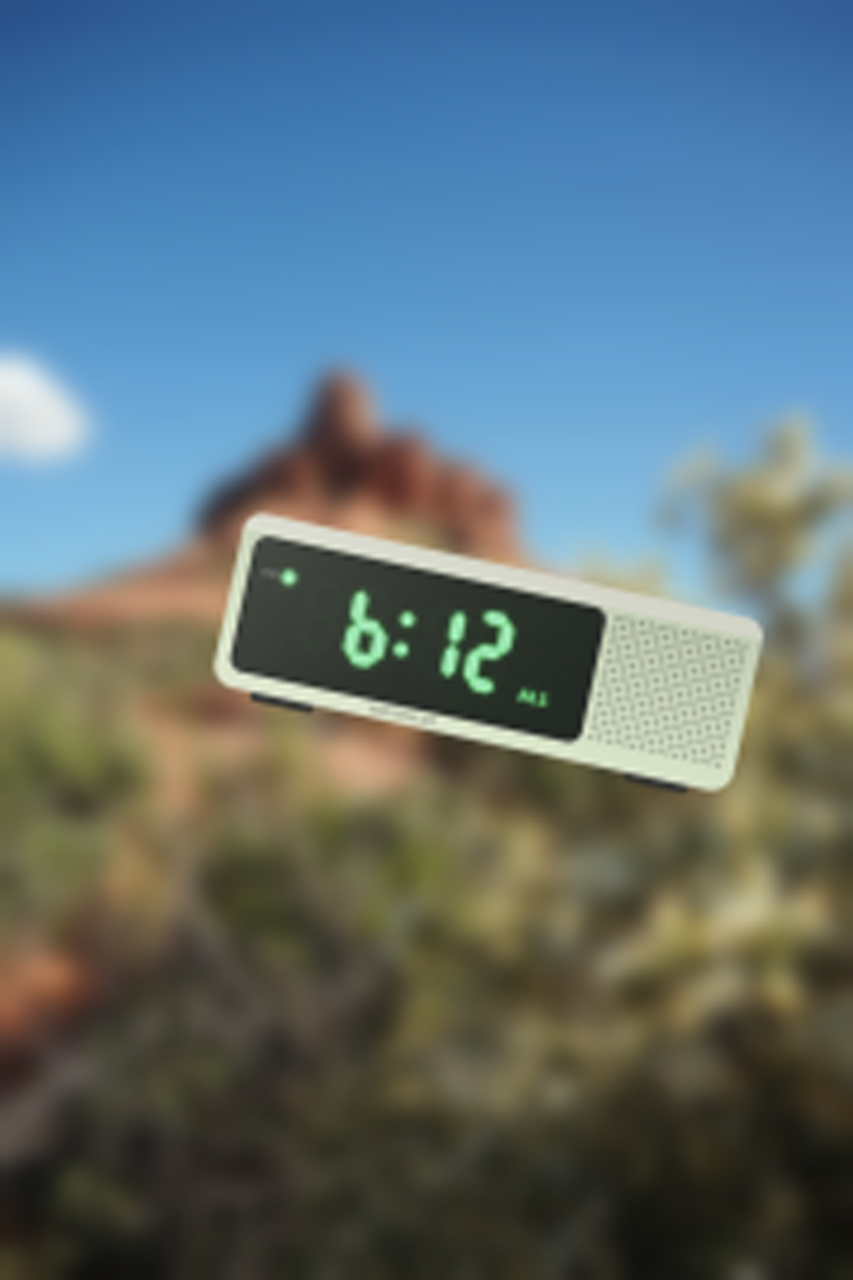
6:12
